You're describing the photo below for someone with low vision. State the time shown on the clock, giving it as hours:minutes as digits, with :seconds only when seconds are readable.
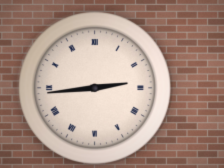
2:44
